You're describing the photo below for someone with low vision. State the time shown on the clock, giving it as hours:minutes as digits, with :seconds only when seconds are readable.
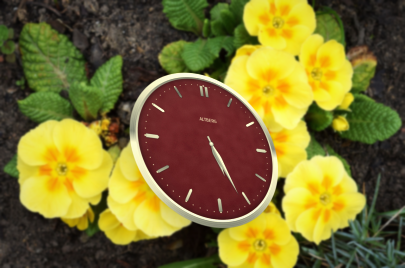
5:26
